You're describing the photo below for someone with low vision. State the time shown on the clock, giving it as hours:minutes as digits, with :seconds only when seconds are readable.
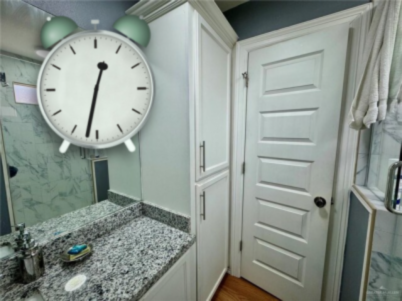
12:32
